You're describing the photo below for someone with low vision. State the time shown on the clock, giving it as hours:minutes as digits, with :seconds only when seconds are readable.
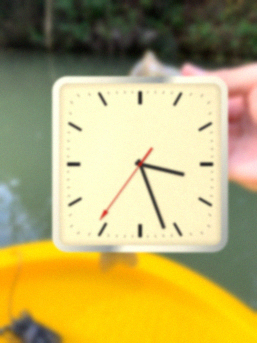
3:26:36
